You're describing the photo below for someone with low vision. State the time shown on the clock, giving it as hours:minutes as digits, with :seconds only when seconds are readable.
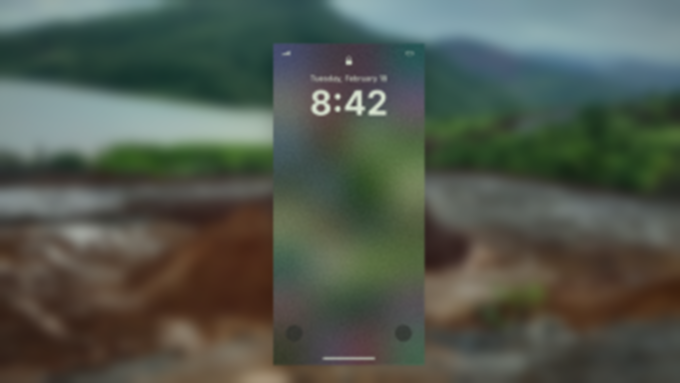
8:42
